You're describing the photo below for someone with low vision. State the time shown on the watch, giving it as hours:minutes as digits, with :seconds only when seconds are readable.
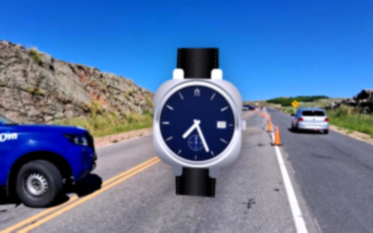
7:26
